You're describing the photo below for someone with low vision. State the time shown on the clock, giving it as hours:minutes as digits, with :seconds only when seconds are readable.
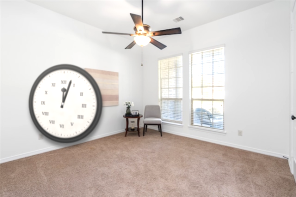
12:03
